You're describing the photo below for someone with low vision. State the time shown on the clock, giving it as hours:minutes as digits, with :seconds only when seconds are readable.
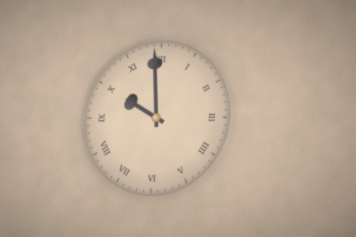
9:59
